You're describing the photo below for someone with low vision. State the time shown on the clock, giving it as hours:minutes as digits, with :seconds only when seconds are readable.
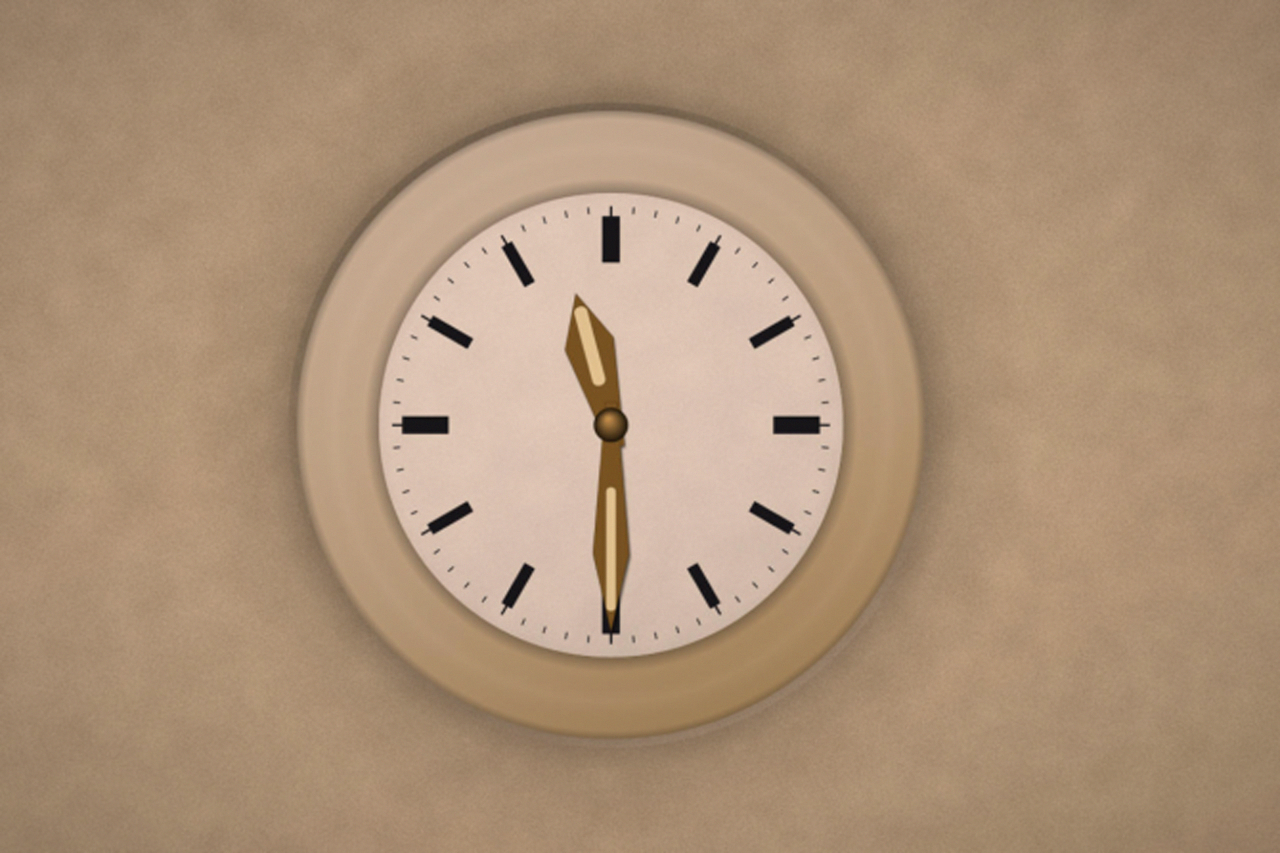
11:30
